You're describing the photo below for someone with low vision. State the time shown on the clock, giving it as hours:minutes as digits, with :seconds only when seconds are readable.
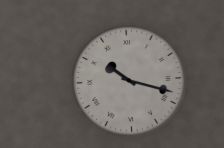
10:18
